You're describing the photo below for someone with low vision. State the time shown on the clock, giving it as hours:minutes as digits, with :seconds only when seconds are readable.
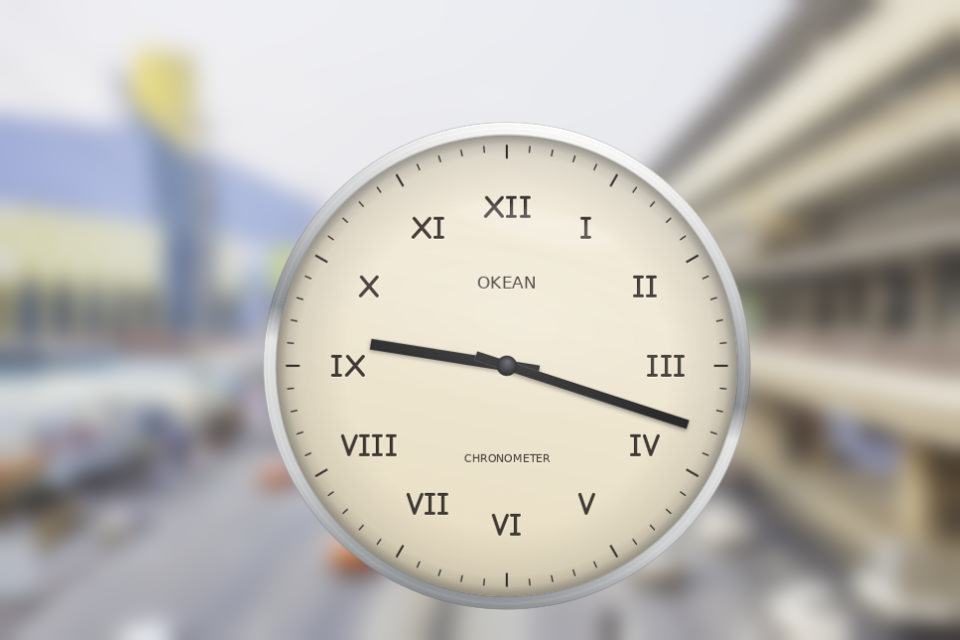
9:18
